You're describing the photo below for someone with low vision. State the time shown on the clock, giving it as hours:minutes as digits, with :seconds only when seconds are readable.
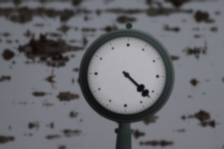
4:22
